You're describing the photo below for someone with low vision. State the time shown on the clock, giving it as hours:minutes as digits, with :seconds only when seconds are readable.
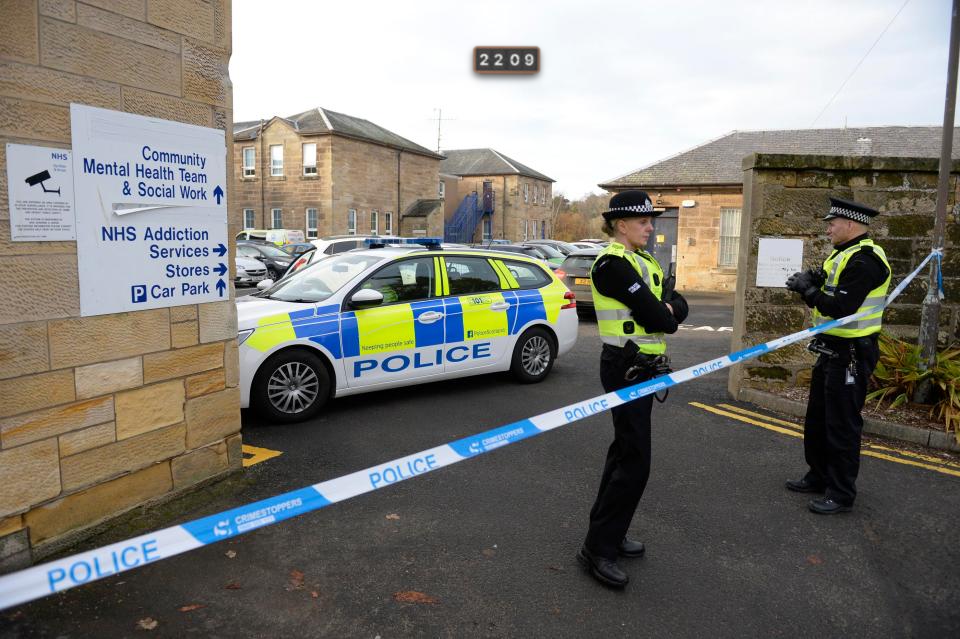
22:09
